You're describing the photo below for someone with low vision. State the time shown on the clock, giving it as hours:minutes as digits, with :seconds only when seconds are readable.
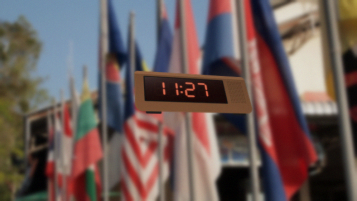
11:27
